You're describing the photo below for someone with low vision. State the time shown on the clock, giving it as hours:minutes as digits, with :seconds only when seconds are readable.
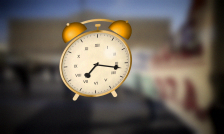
7:17
